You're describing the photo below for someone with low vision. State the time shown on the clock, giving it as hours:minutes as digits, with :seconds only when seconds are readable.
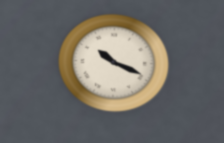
10:19
